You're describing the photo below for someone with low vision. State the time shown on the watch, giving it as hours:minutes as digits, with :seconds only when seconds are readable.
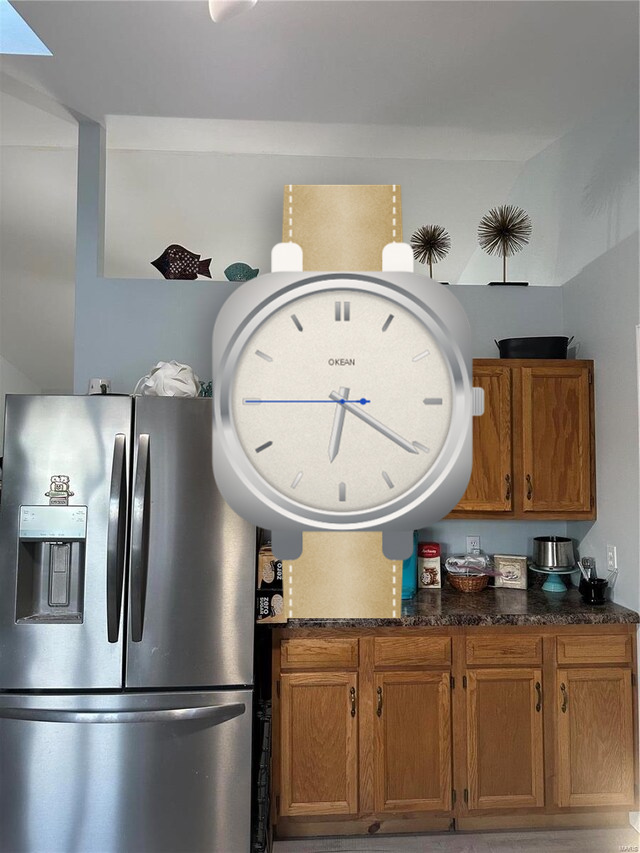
6:20:45
